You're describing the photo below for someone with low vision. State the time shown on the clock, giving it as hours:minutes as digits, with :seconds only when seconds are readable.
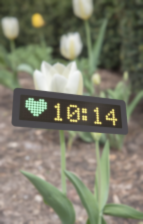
10:14
